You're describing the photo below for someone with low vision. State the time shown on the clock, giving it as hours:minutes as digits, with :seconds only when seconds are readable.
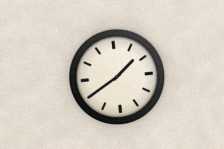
1:40
